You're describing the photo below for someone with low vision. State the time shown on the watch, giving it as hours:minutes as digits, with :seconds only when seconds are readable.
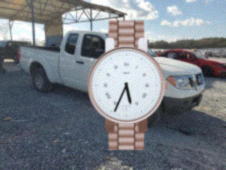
5:34
